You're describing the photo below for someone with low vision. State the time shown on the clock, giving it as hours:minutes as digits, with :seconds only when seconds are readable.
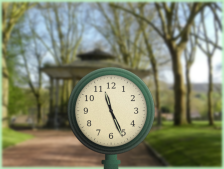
11:26
